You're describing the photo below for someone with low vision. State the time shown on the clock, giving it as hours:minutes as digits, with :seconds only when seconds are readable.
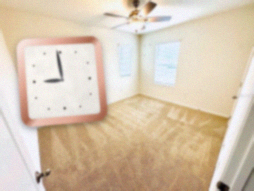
8:59
